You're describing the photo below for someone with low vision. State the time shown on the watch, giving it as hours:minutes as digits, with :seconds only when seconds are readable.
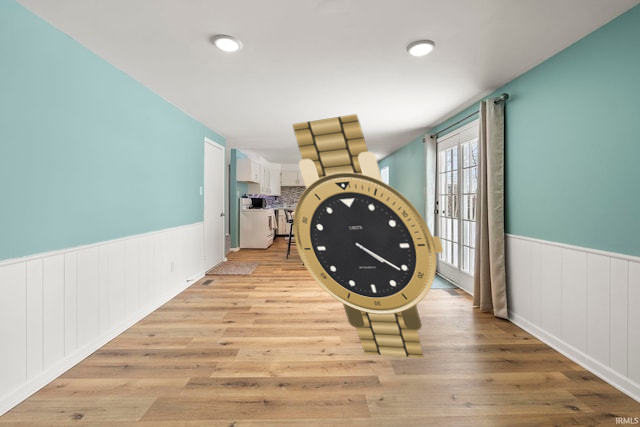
4:21
